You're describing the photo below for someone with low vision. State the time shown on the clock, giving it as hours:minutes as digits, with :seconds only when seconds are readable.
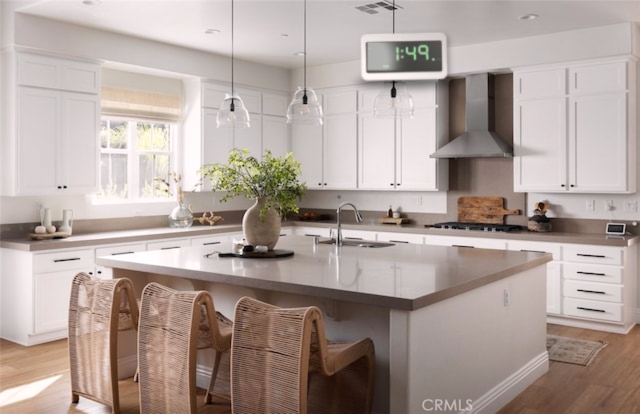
1:49
